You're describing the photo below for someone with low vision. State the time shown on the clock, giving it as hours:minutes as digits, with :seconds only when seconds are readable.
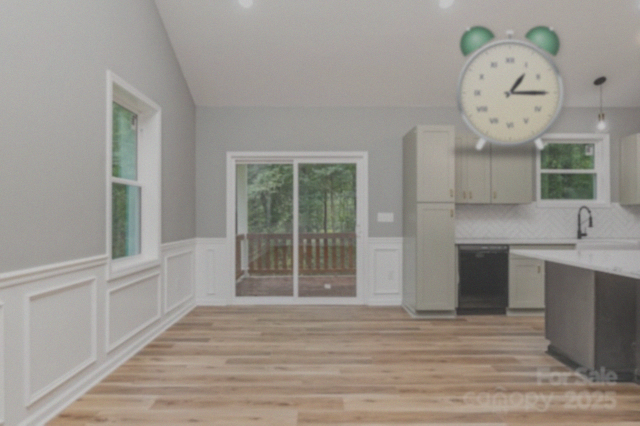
1:15
